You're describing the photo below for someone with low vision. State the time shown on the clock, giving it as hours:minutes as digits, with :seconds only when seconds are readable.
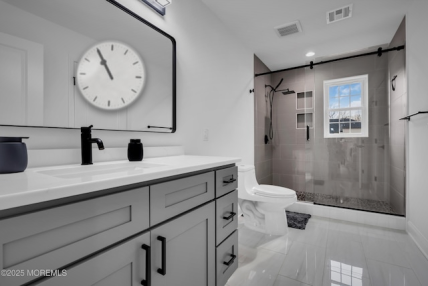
10:55
